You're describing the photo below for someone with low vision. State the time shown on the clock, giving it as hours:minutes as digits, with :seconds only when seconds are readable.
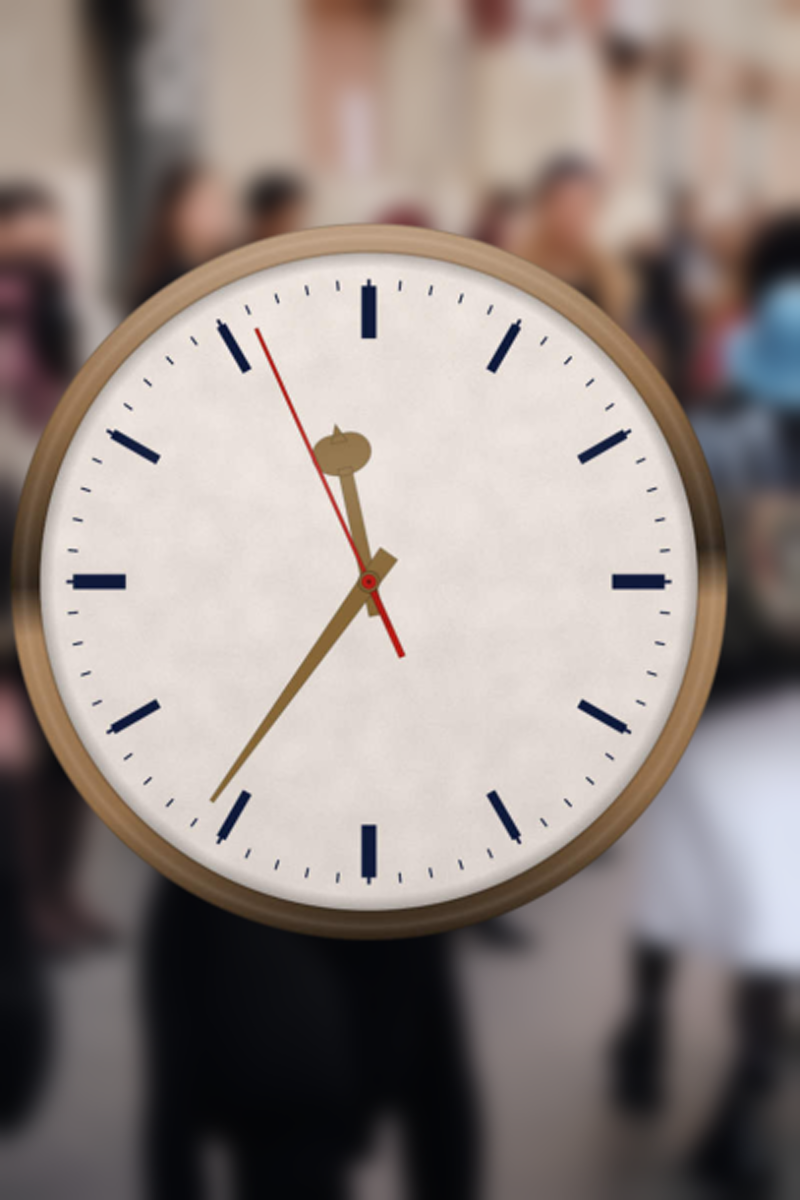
11:35:56
